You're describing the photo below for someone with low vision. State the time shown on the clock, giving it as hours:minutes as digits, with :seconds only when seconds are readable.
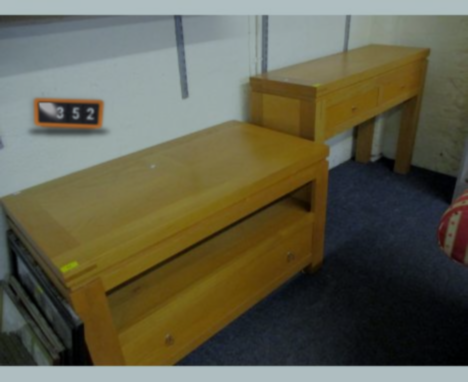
3:52
